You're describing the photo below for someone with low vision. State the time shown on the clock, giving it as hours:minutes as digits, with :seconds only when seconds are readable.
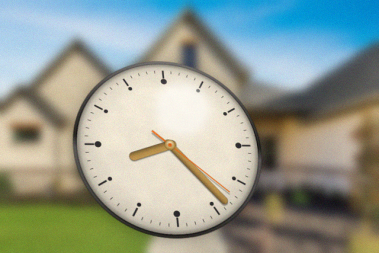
8:23:22
